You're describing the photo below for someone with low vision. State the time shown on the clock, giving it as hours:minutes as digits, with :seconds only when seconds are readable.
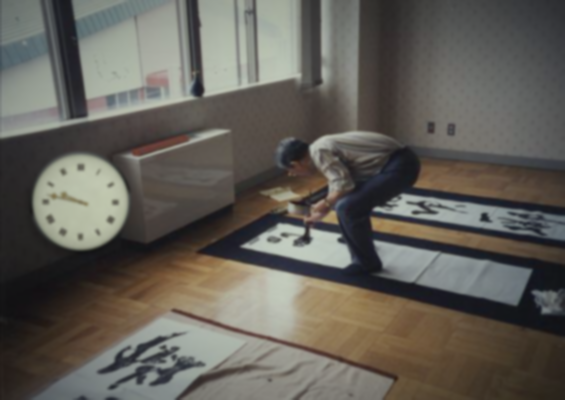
9:47
